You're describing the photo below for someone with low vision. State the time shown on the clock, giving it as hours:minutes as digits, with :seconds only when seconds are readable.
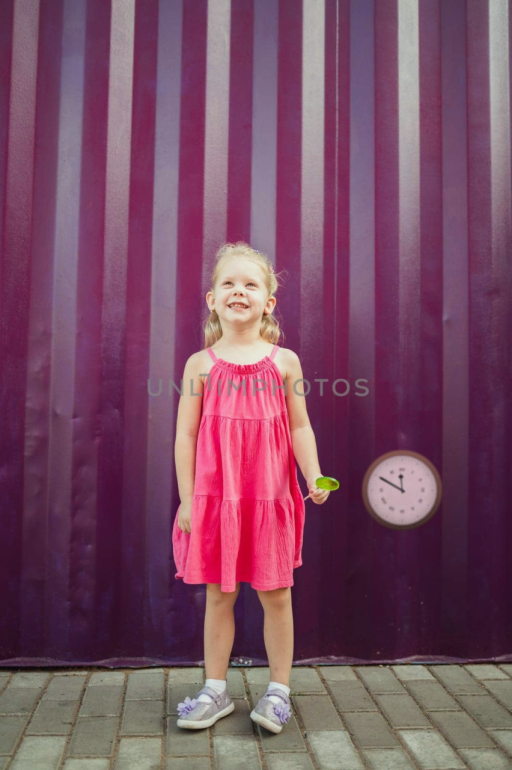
11:50
